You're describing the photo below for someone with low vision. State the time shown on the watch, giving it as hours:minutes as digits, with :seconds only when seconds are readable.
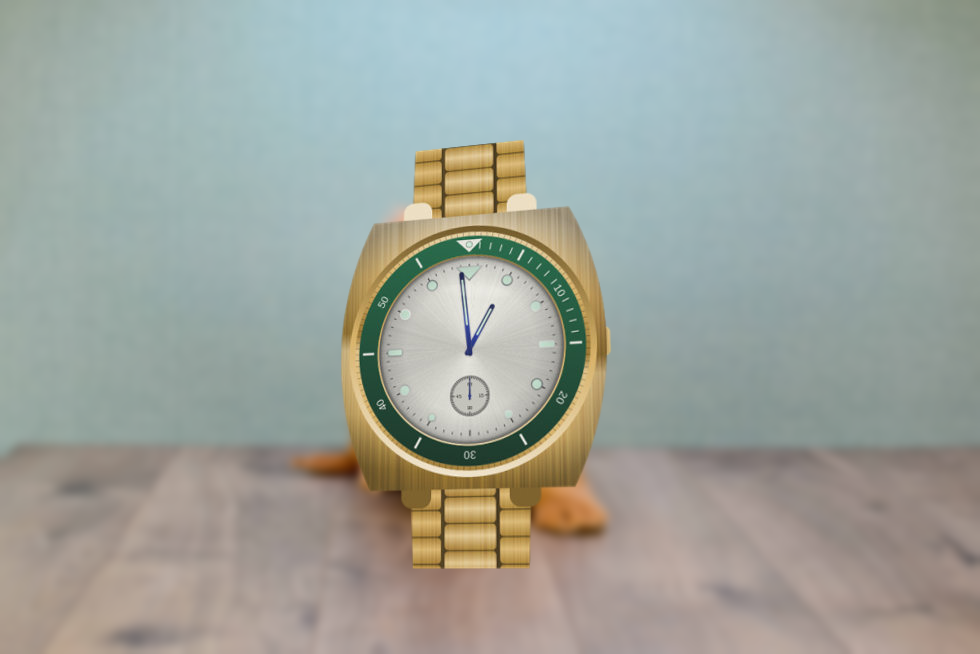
12:59
